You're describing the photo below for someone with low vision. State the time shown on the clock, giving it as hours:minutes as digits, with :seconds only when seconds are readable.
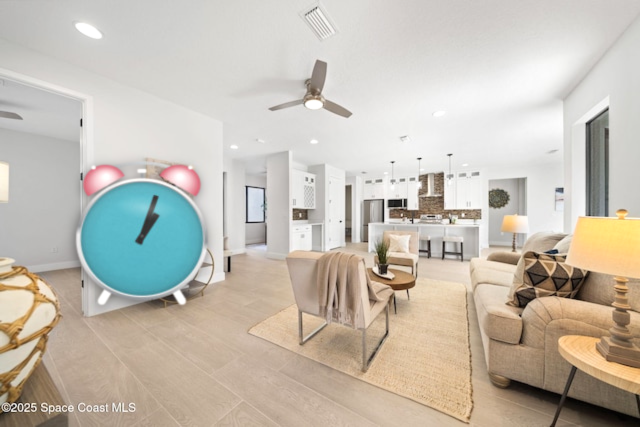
1:03
